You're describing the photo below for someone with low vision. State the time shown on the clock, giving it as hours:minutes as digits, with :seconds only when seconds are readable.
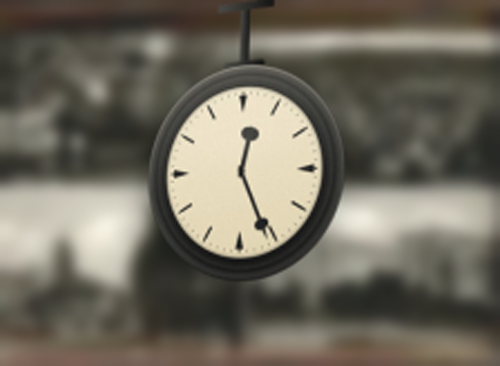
12:26
